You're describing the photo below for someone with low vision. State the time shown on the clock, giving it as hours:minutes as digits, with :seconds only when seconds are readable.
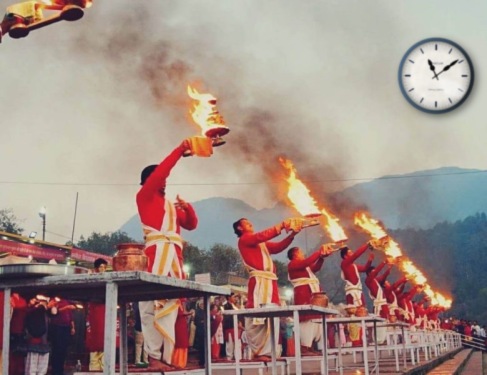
11:09
